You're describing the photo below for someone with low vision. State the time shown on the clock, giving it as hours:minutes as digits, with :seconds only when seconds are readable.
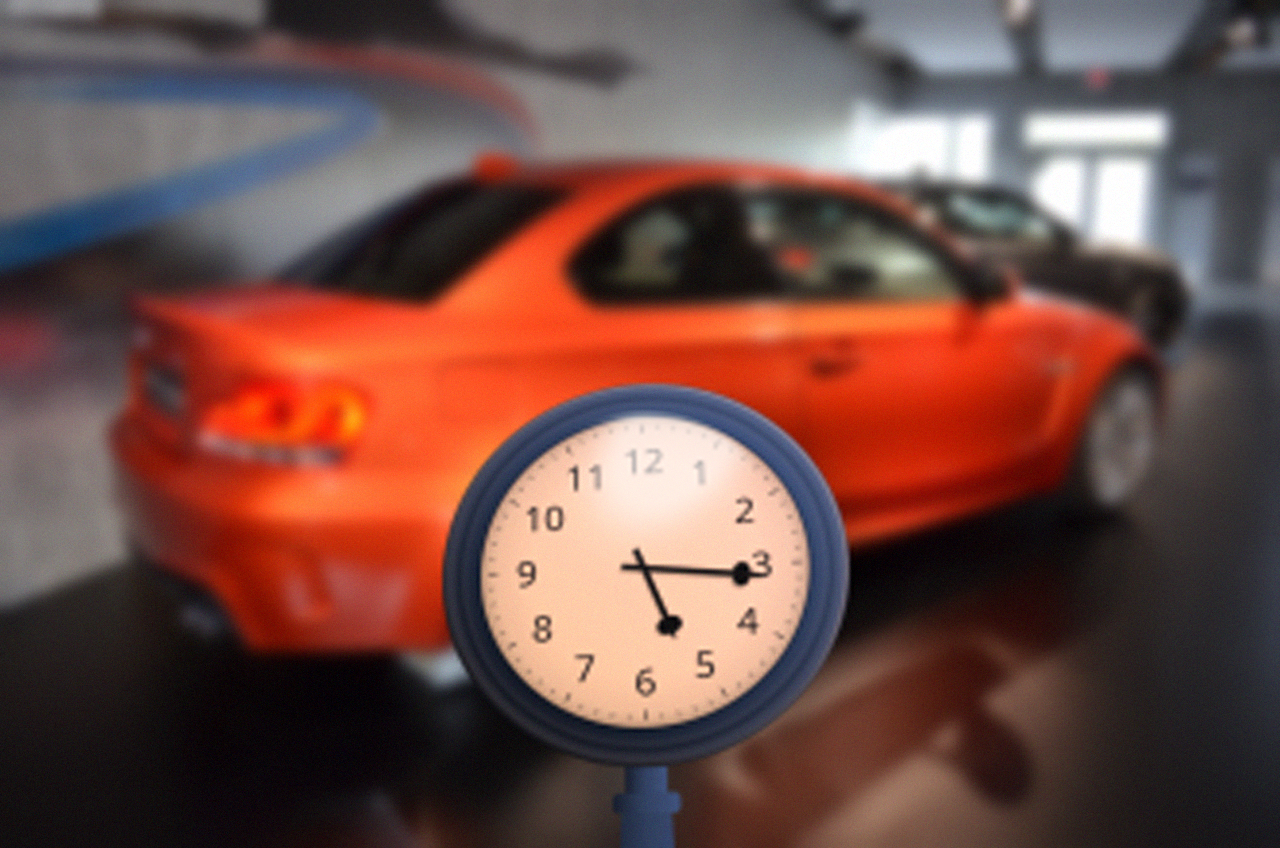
5:16
